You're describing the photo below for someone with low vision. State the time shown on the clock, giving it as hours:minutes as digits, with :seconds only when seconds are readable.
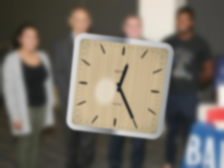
12:25
